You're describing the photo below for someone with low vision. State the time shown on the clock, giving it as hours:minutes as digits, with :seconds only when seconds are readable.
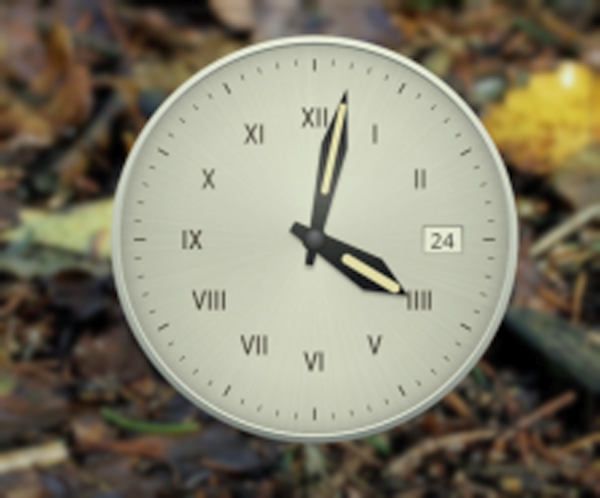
4:02
